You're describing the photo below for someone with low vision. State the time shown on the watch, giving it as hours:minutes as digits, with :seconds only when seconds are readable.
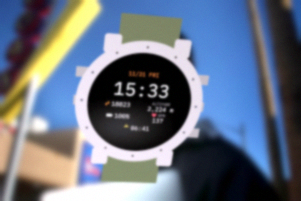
15:33
